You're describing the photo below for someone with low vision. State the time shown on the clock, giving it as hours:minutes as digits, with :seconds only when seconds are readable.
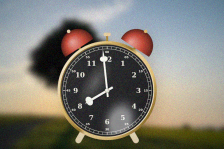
7:59
